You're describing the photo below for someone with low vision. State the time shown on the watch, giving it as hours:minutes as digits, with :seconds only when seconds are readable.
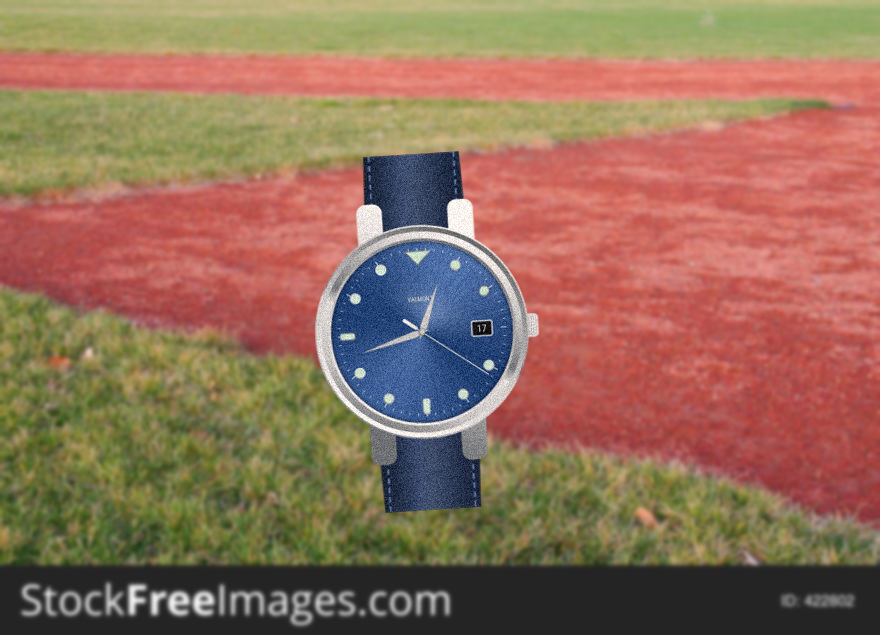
12:42:21
